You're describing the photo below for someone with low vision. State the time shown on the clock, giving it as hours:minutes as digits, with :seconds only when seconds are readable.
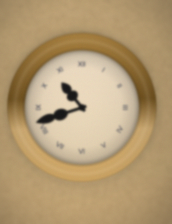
10:42
